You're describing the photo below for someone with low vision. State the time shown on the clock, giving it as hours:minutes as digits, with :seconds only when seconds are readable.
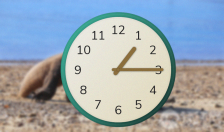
1:15
